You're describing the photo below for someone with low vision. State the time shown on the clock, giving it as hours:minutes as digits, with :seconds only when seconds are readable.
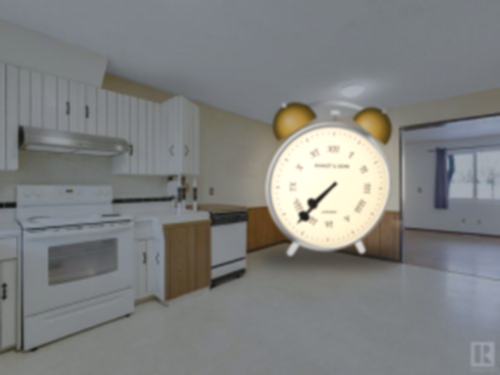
7:37
